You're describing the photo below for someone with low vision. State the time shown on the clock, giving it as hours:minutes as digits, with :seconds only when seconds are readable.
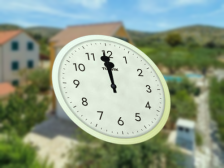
11:59
